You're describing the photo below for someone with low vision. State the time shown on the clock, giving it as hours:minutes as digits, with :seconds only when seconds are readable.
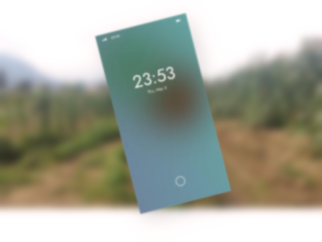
23:53
